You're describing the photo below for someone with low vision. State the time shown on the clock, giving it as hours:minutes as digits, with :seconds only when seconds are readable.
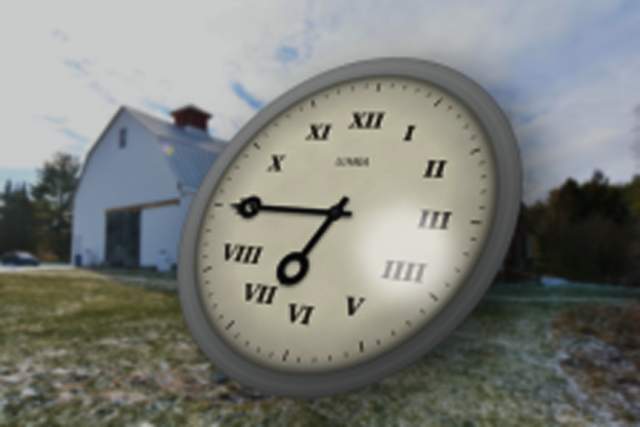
6:45
